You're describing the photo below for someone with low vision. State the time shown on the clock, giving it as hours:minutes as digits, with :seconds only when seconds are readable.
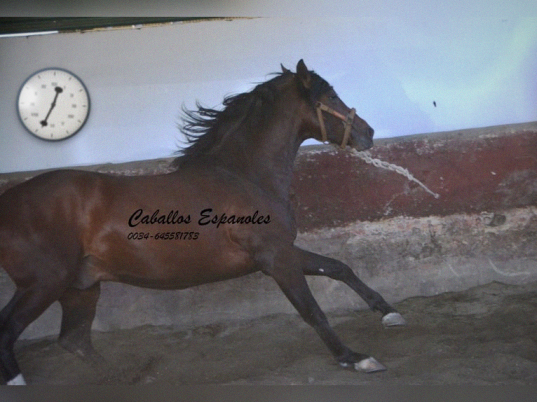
12:34
